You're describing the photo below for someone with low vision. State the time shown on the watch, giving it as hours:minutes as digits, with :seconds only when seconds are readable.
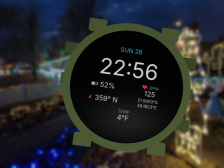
22:56
